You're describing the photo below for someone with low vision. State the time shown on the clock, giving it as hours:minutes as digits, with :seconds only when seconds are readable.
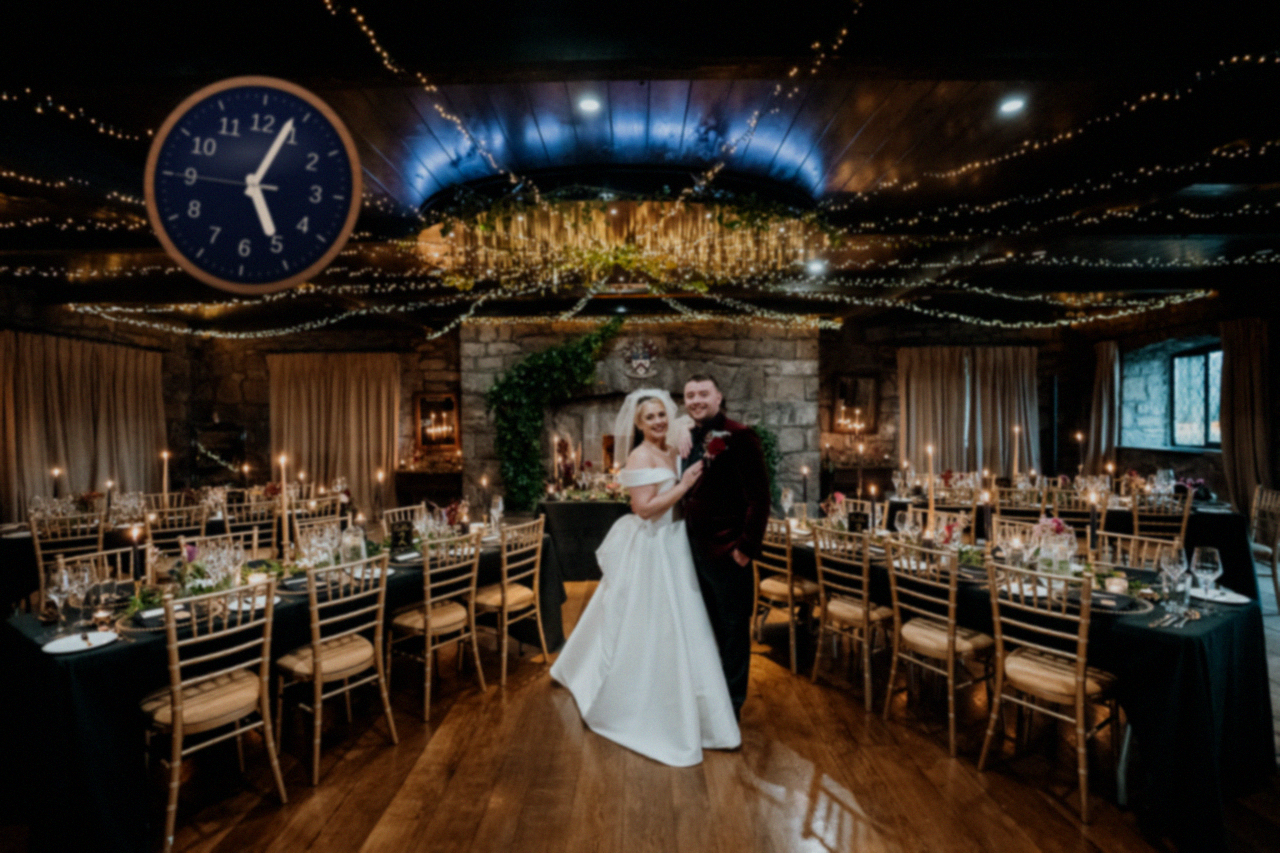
5:03:45
